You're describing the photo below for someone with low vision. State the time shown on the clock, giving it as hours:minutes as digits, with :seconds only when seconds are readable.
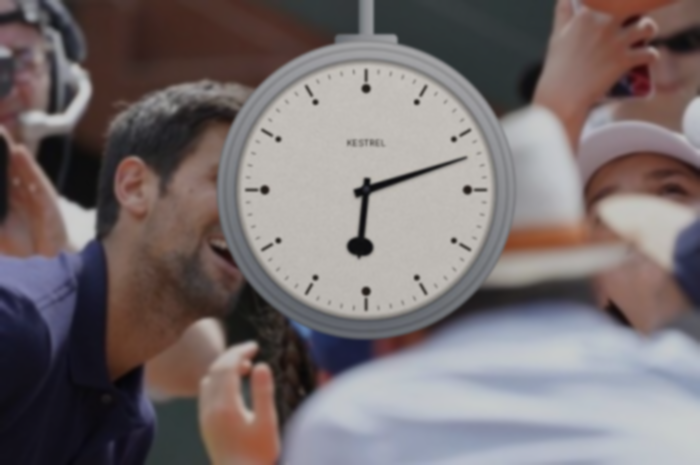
6:12
